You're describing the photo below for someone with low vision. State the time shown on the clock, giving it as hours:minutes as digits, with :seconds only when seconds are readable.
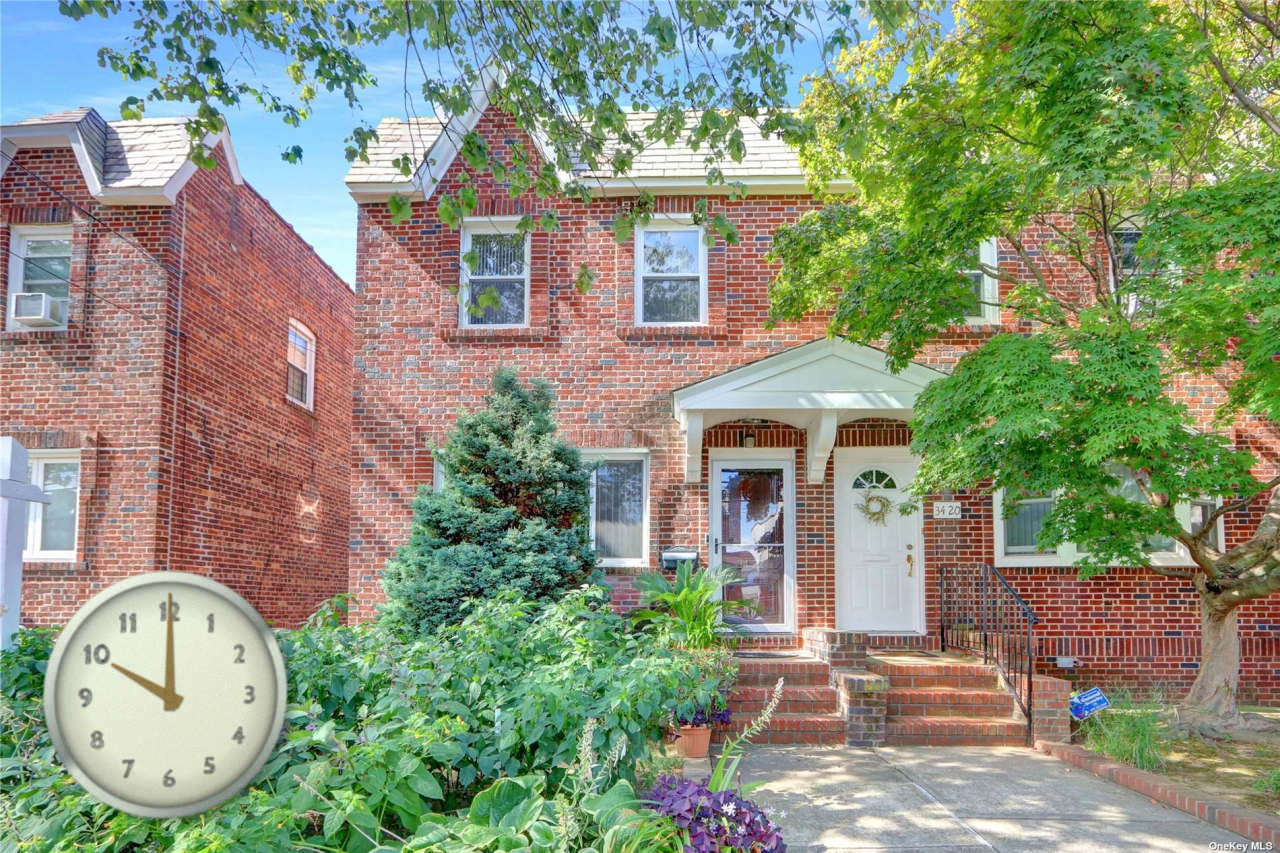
10:00
